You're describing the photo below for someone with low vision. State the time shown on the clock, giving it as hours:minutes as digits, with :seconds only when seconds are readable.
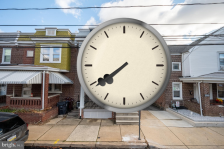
7:39
